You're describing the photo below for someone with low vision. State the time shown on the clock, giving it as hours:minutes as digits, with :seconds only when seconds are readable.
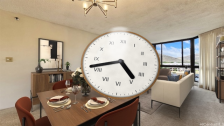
4:42
